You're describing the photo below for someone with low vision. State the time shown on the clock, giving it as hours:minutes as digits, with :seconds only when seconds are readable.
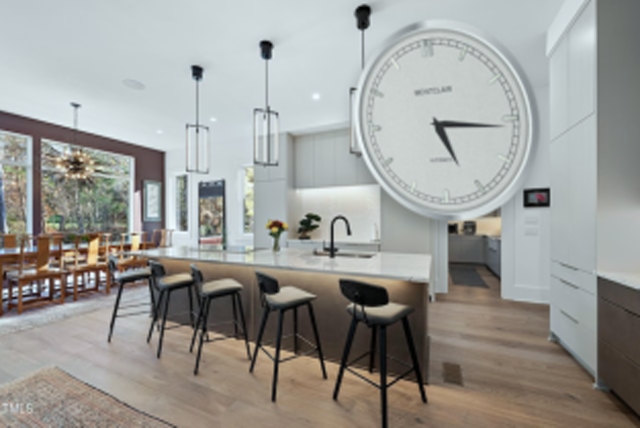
5:16
